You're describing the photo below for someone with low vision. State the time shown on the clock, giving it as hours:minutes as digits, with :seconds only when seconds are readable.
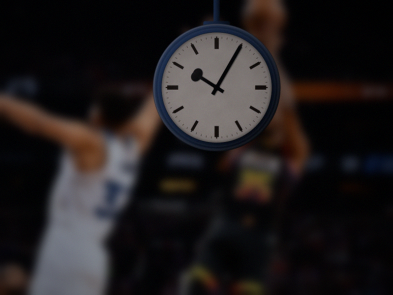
10:05
